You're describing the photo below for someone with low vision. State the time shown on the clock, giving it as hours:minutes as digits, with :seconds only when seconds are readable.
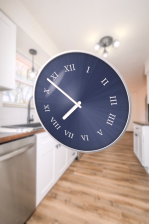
7:53
